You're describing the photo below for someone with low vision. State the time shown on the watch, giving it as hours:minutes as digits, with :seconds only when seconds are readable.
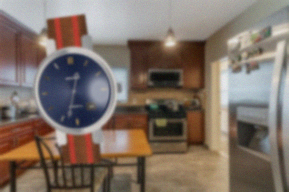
12:33
